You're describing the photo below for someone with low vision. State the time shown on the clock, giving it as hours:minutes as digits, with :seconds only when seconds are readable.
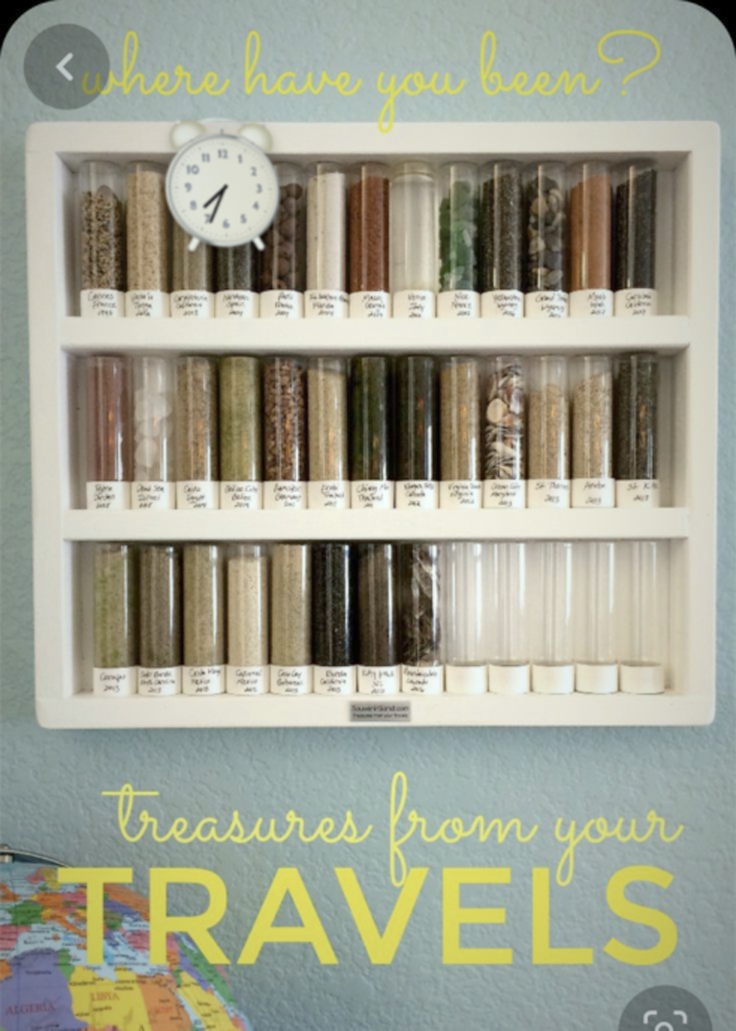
7:34
